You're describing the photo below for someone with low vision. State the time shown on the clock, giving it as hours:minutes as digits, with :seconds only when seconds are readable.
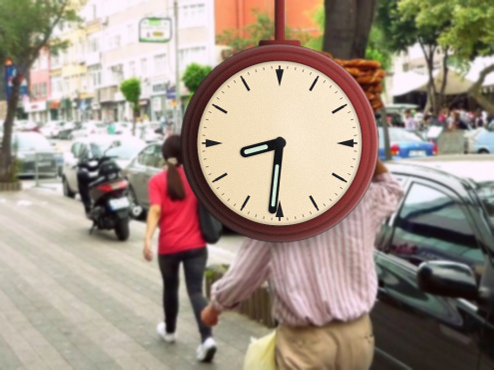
8:31
